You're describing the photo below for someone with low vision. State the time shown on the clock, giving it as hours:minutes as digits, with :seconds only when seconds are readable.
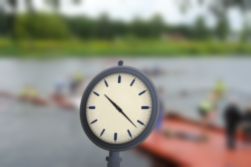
10:22
